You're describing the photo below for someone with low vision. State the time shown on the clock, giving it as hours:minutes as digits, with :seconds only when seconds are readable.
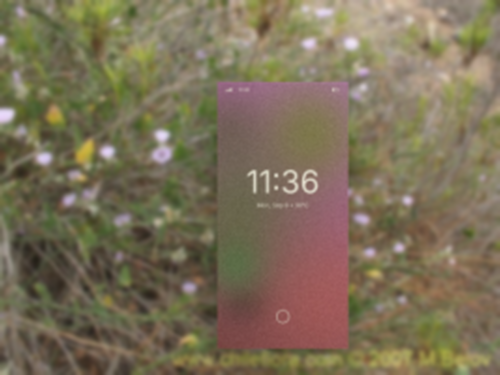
11:36
